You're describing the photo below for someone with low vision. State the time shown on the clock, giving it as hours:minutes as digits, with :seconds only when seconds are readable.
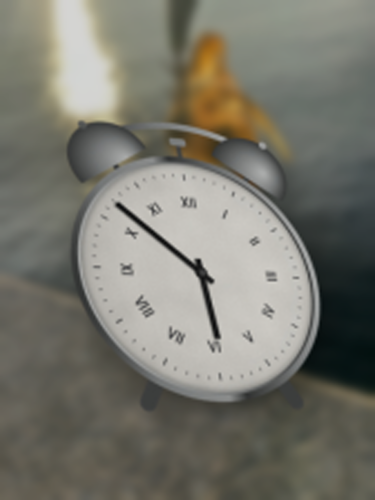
5:52
